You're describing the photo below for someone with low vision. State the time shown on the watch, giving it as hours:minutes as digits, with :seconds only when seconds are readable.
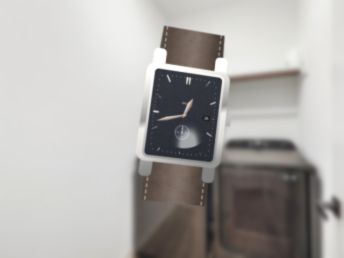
12:42
